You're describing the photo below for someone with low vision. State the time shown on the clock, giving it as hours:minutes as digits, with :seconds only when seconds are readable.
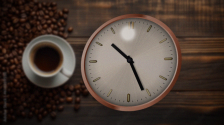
10:26
